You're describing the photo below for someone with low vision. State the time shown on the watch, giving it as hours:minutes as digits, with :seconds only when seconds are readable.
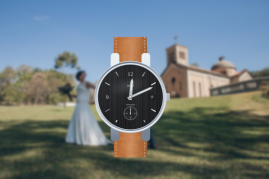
12:11
